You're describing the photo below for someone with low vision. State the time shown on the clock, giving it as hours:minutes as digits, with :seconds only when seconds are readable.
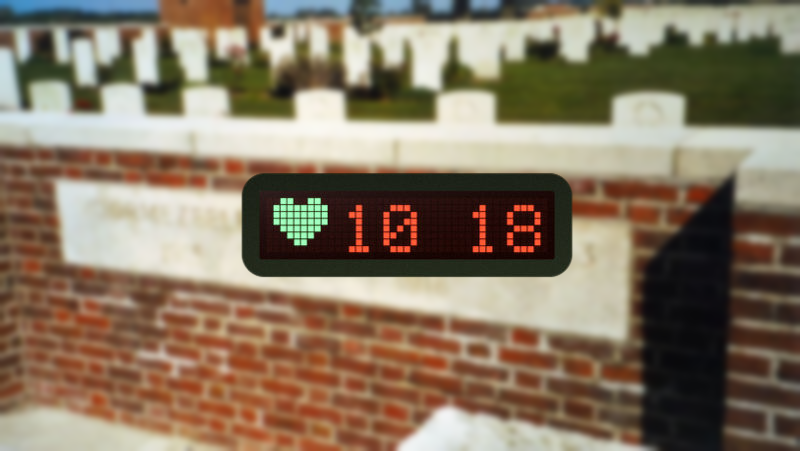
10:18
